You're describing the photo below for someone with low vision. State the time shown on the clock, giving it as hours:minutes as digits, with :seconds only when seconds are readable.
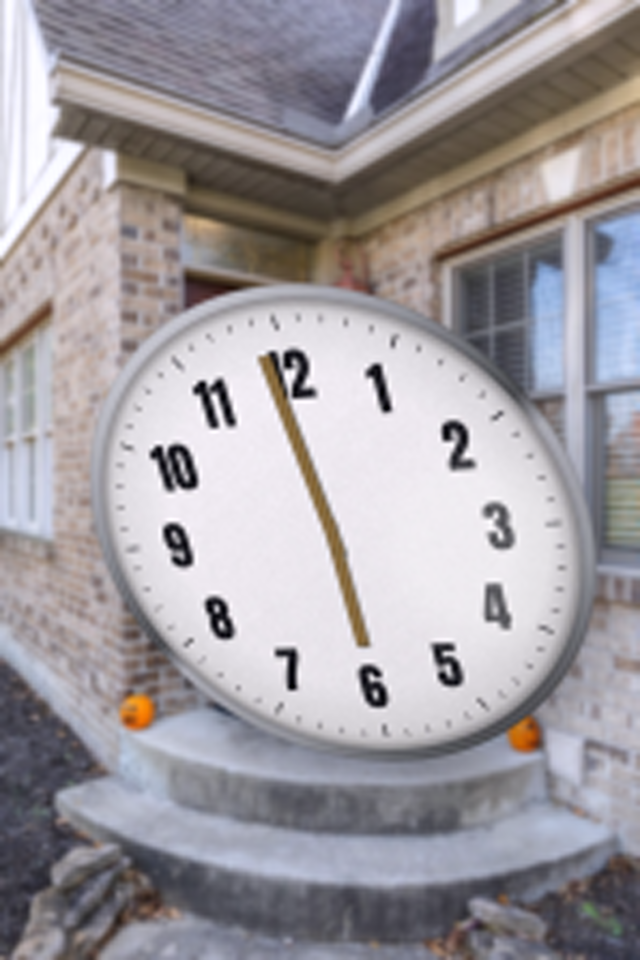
5:59
